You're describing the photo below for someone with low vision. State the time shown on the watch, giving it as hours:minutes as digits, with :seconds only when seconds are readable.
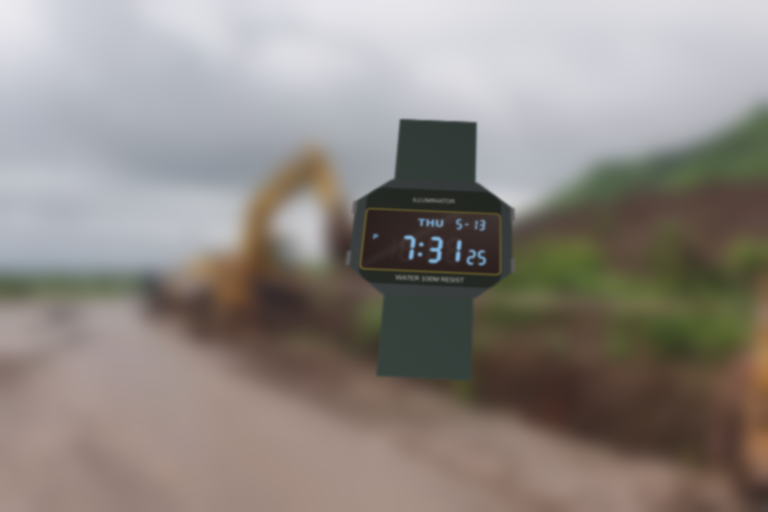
7:31:25
